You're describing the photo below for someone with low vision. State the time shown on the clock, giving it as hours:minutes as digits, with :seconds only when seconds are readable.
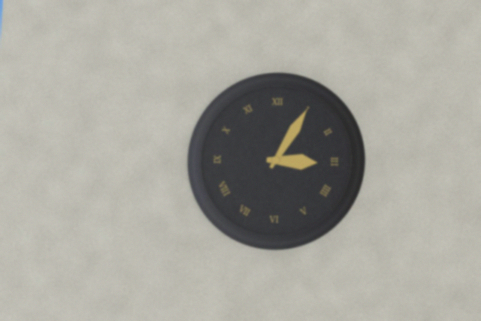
3:05
